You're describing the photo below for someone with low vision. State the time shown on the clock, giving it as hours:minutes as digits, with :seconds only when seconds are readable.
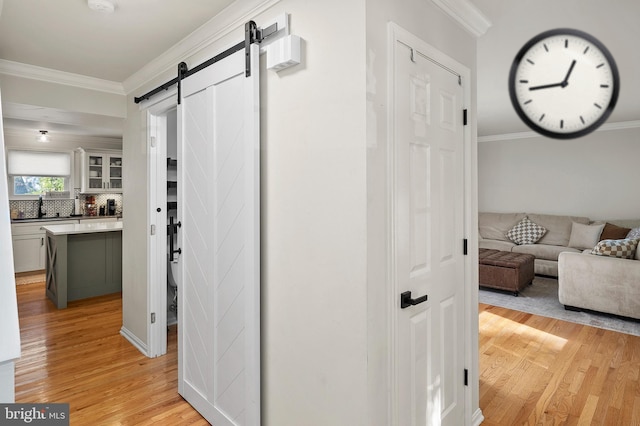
12:43
